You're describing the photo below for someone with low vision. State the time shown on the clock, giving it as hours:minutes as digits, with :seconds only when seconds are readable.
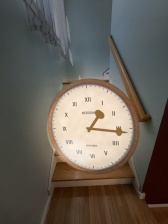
1:16
